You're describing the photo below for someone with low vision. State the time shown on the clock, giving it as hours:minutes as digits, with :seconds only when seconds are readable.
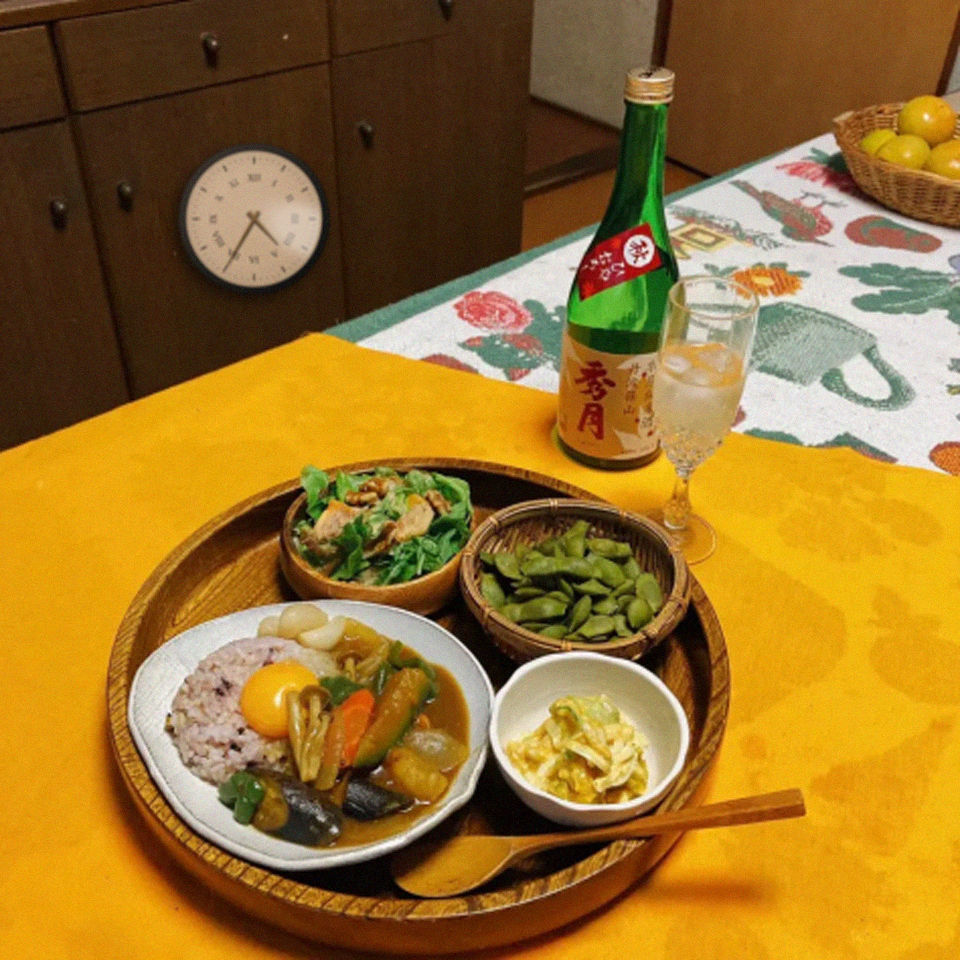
4:35
